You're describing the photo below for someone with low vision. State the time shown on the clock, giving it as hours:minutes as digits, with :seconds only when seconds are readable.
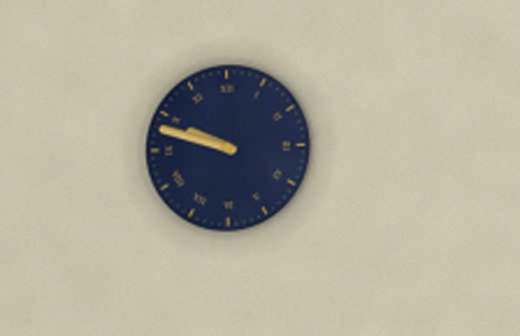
9:48
